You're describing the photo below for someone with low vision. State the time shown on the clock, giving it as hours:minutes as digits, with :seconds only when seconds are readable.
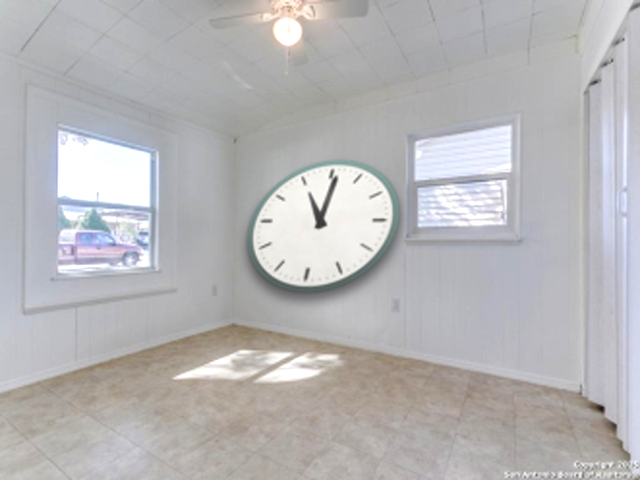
11:01
